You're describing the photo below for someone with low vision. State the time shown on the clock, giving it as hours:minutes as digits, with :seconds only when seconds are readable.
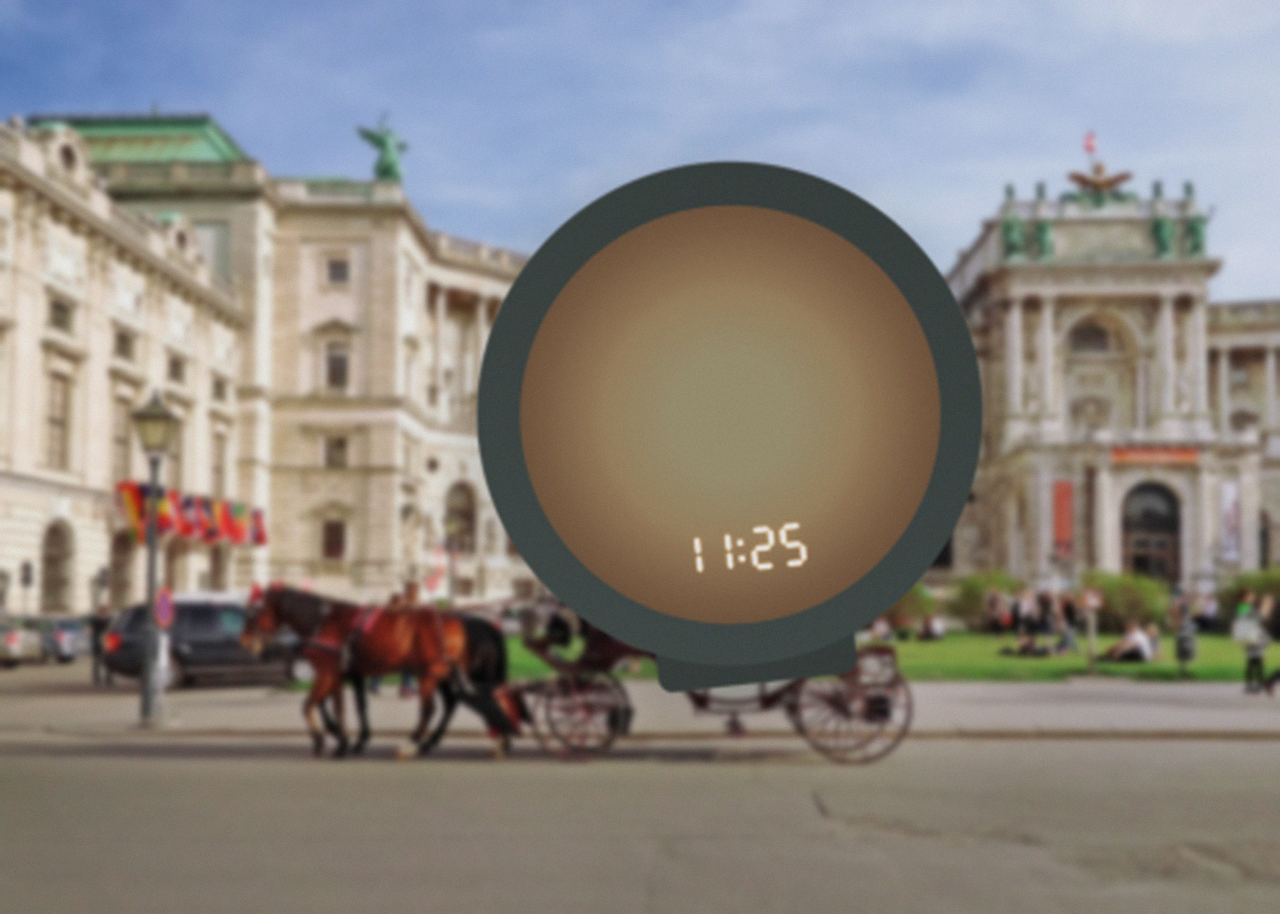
11:25
